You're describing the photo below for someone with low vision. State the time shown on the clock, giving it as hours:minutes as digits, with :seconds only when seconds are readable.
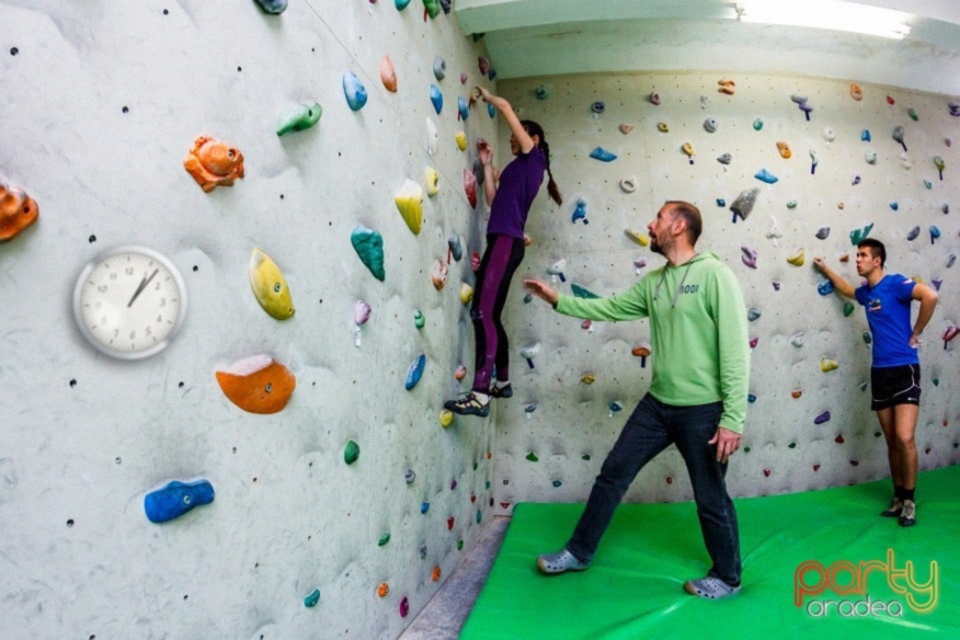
1:07
